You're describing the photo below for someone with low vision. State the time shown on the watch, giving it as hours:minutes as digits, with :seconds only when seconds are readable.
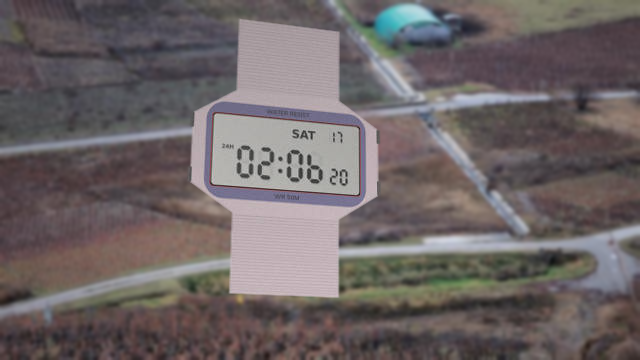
2:06:20
